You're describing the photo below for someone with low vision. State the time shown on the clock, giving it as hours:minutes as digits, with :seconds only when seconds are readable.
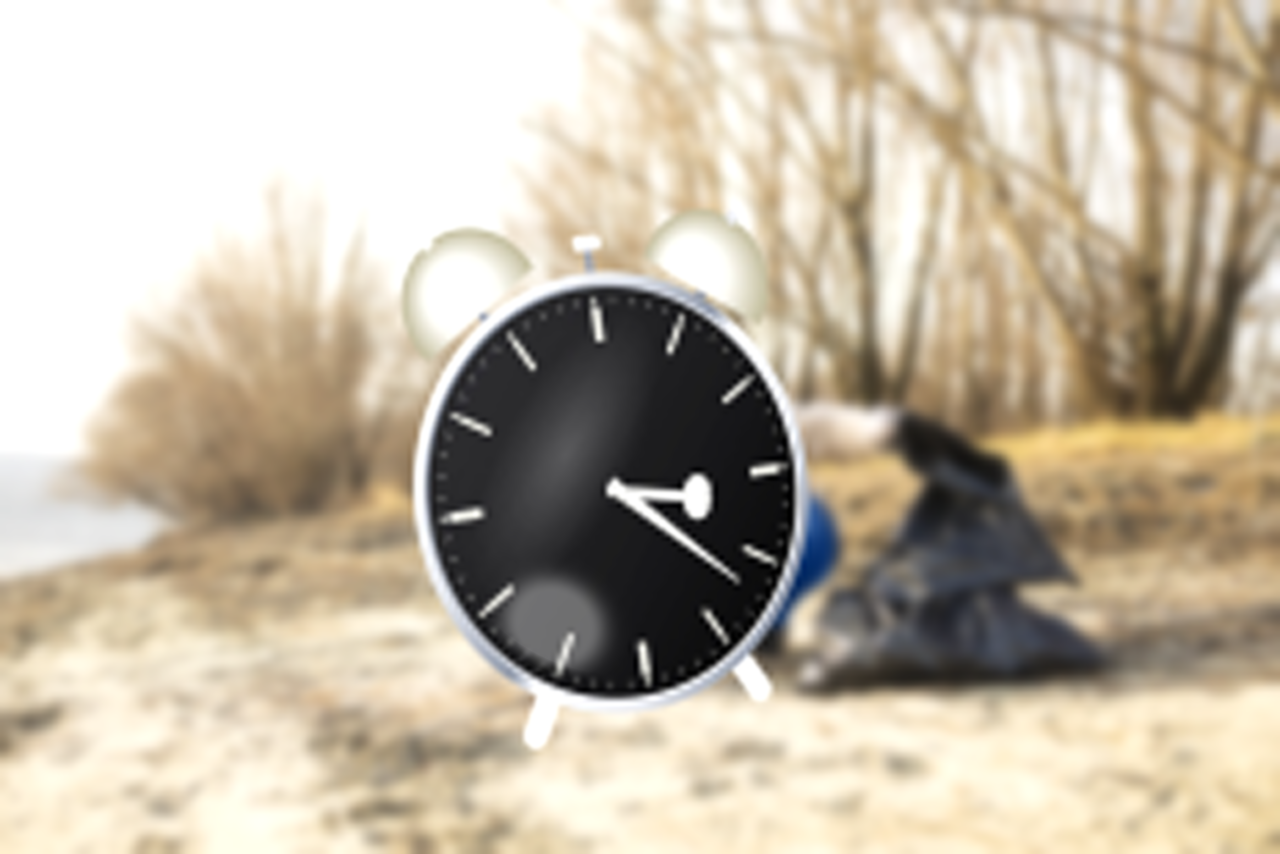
3:22
